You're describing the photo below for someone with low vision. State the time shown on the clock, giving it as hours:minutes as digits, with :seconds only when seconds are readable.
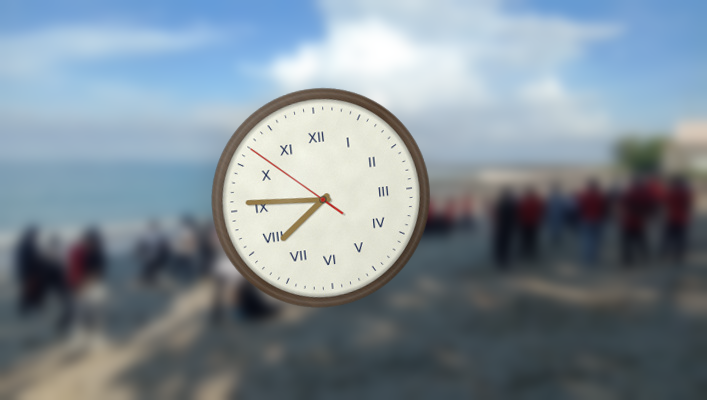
7:45:52
